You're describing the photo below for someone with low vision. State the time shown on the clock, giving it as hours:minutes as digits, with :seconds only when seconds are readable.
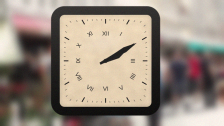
2:10
